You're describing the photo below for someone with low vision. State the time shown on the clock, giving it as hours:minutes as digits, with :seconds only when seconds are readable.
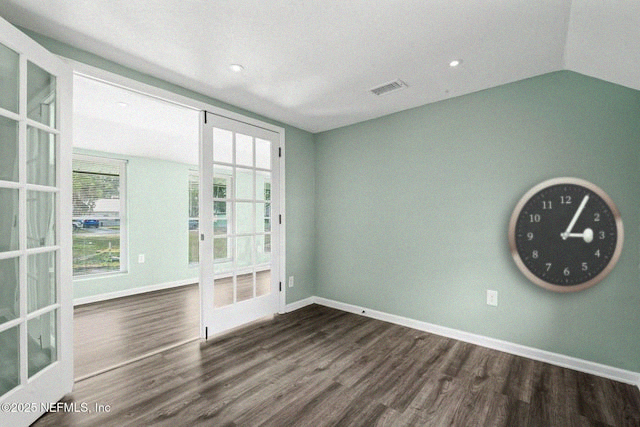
3:05
